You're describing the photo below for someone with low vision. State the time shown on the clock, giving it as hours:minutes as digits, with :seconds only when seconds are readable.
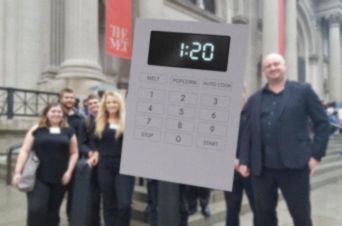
1:20
